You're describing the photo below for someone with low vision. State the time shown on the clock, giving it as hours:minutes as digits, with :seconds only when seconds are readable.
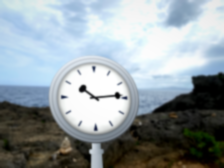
10:14
